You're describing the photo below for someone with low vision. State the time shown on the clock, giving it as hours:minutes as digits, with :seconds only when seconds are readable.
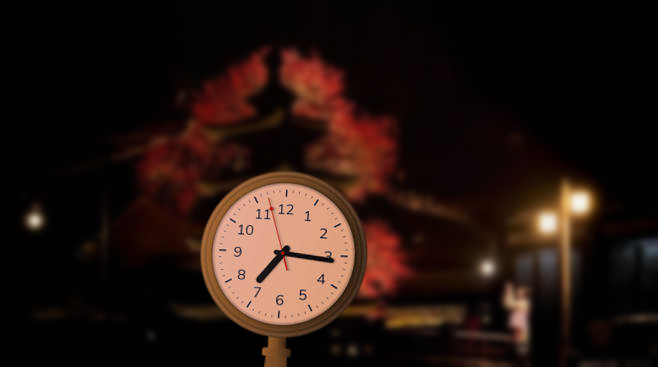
7:15:57
